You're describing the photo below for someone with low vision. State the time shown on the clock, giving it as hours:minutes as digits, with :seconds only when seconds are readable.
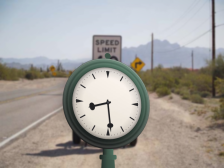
8:29
